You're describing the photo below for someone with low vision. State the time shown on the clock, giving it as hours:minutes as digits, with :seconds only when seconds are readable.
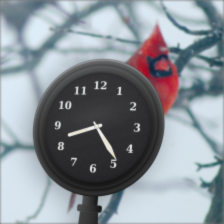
8:24
